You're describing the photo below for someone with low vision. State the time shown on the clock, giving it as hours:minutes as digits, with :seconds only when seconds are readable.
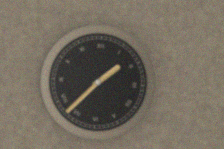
1:37
